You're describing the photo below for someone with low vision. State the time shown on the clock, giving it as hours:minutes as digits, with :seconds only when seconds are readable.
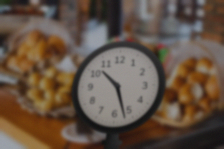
10:27
